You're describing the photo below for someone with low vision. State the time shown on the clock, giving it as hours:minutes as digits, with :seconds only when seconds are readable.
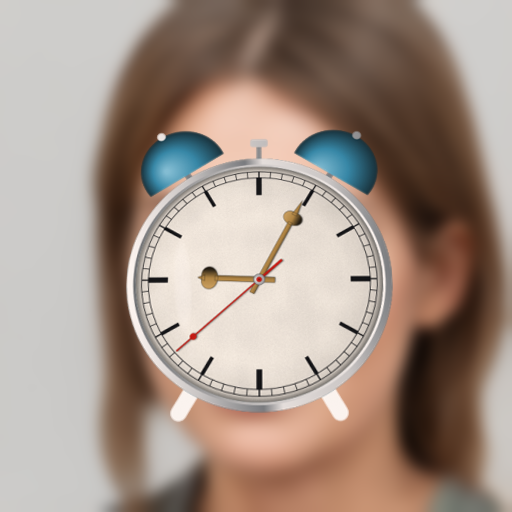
9:04:38
